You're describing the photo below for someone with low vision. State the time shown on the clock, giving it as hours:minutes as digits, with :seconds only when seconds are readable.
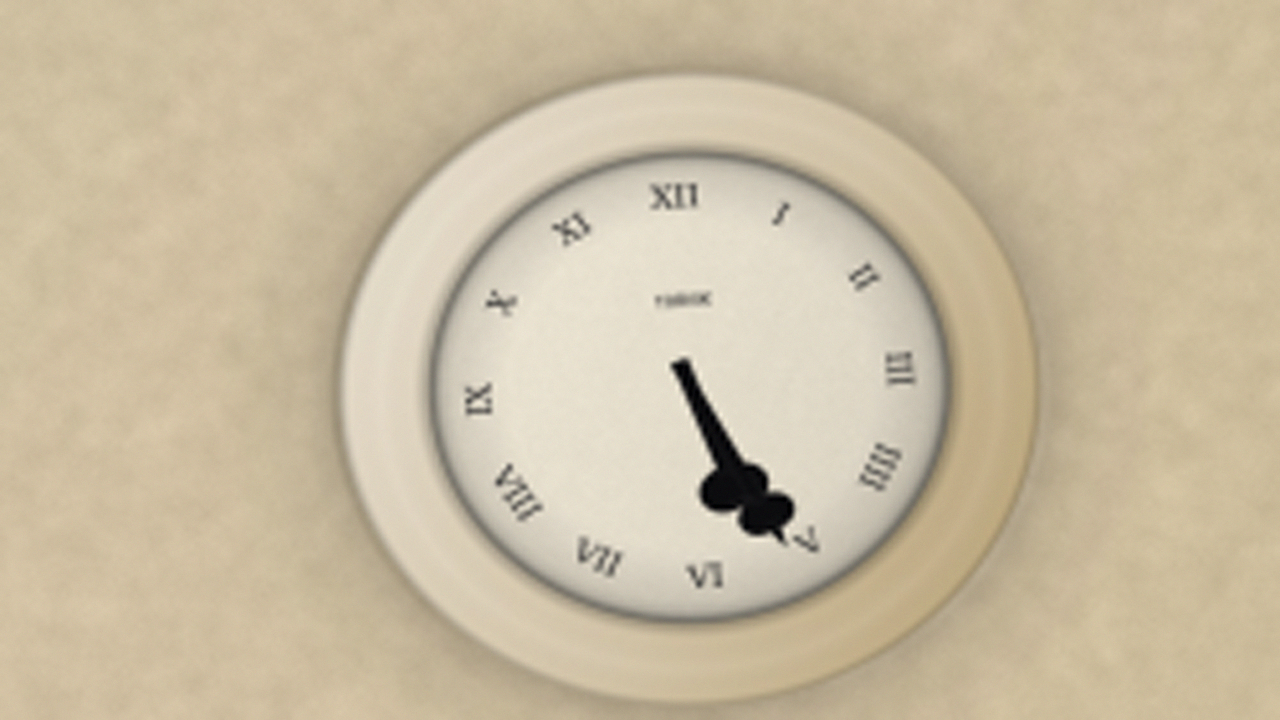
5:26
